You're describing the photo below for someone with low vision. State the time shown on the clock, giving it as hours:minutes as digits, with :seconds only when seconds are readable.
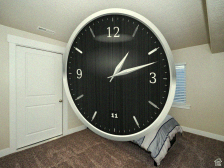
1:12
